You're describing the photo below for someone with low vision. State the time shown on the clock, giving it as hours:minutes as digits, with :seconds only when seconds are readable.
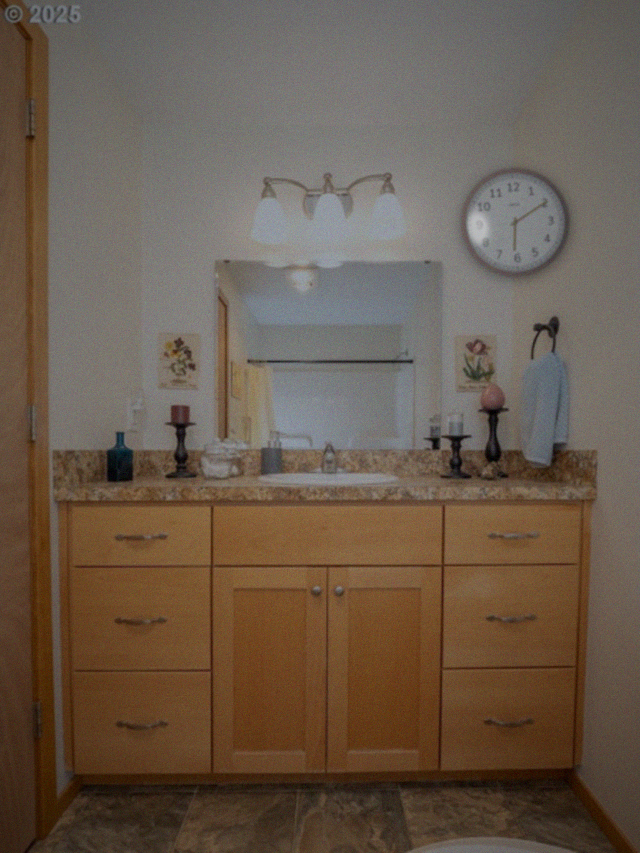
6:10
